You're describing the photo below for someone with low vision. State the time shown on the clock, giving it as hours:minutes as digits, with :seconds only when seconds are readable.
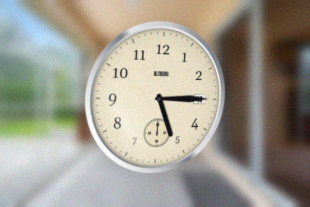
5:15
